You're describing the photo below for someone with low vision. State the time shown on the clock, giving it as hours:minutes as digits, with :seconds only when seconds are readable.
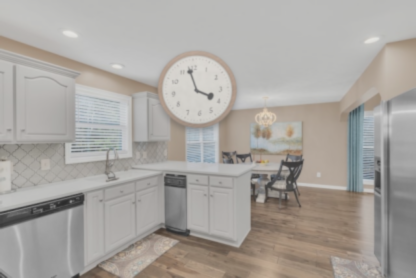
3:58
